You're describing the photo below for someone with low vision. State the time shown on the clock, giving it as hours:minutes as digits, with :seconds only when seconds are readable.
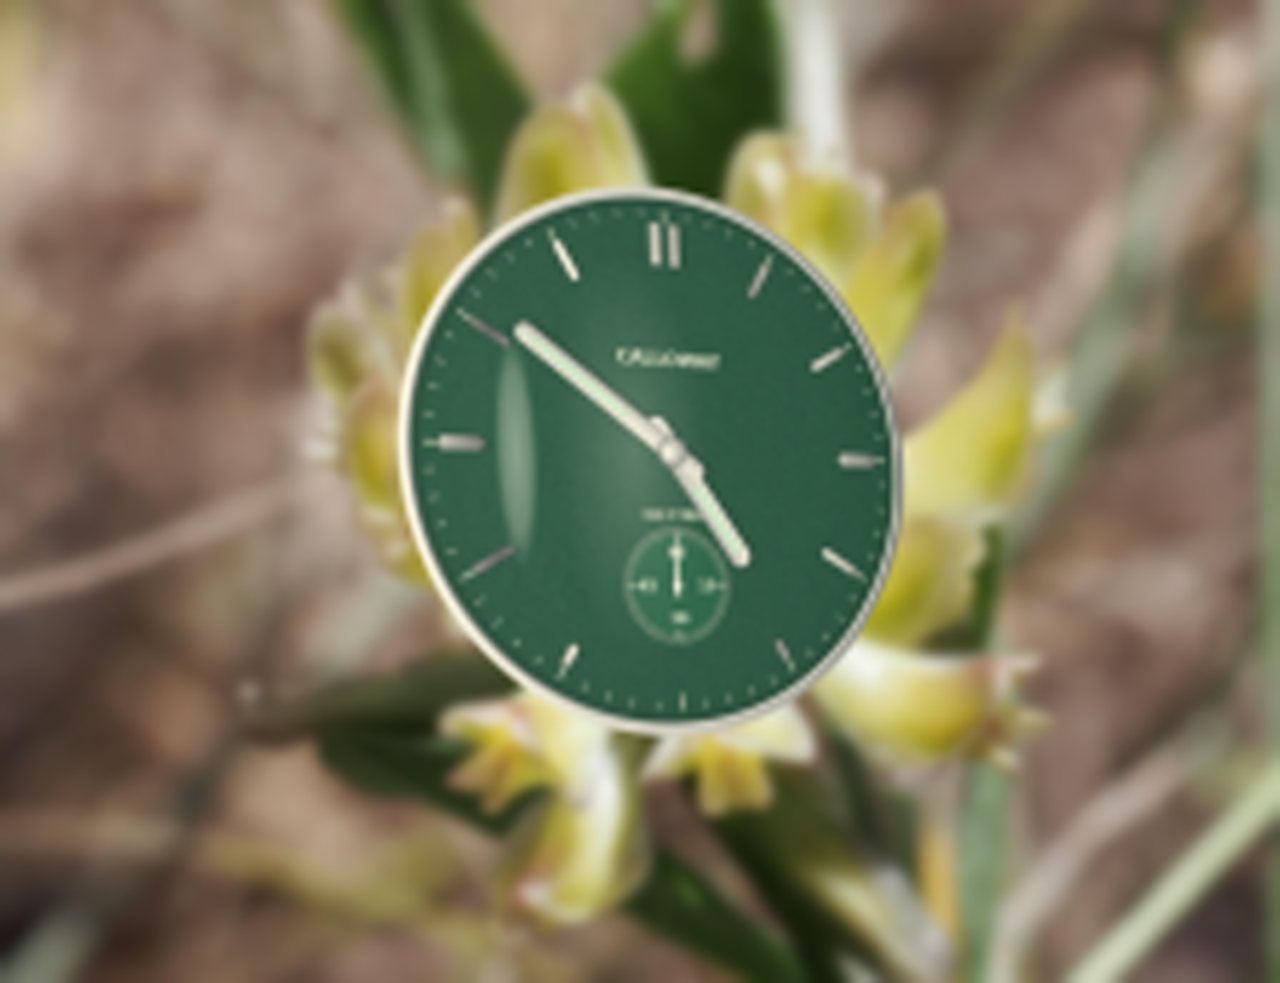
4:51
